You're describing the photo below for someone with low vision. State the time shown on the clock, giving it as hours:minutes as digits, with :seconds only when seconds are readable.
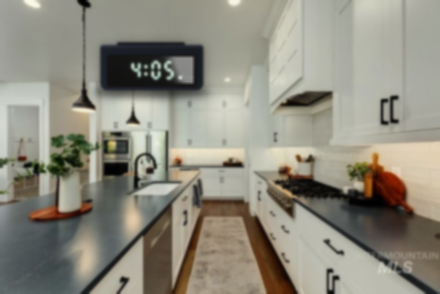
4:05
